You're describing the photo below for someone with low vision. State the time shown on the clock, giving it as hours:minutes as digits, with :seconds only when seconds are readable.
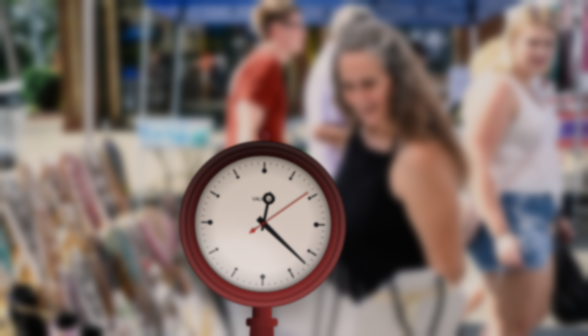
12:22:09
